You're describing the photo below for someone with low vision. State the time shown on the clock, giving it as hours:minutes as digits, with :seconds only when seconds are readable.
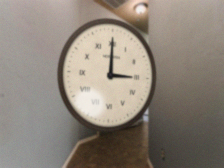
3:00
